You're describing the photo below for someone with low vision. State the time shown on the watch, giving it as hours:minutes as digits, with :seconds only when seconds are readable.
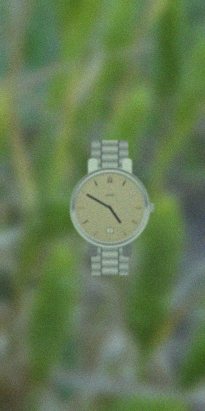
4:50
